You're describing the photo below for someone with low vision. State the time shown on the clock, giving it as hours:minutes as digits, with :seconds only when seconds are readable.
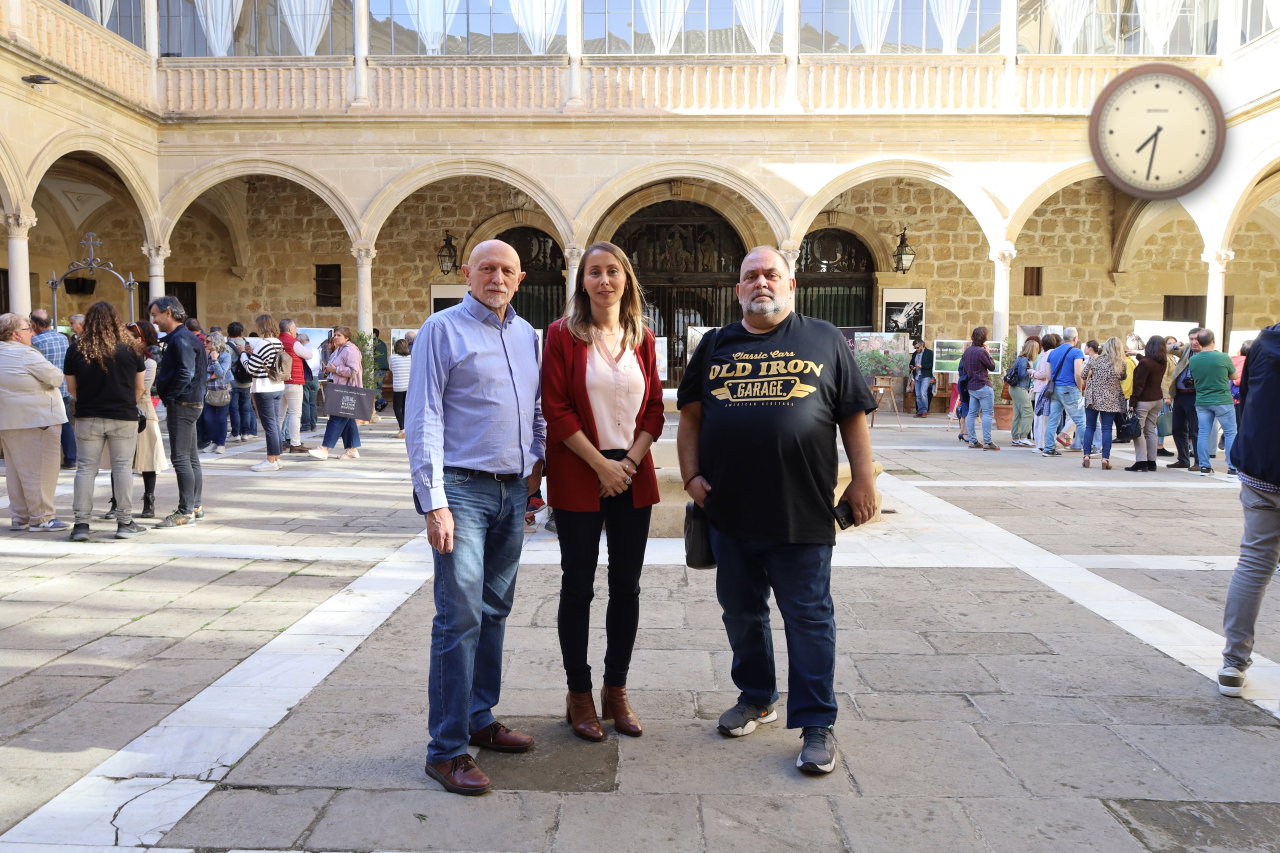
7:32
